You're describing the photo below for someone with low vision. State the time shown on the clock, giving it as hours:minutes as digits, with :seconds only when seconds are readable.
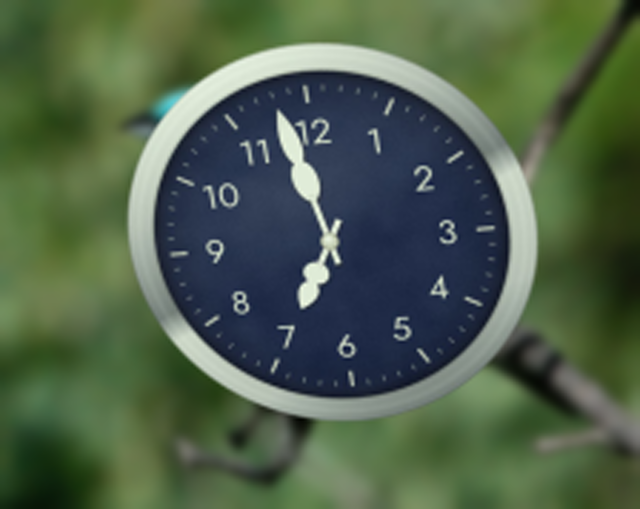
6:58
